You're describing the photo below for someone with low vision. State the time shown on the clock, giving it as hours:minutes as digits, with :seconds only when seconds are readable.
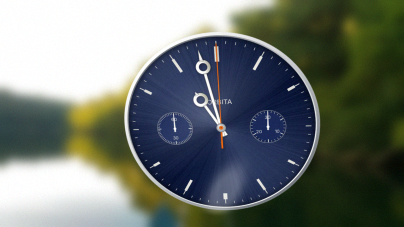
10:58
